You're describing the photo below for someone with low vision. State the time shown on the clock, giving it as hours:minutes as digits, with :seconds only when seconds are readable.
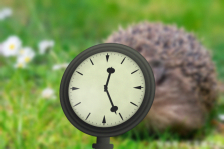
12:26
